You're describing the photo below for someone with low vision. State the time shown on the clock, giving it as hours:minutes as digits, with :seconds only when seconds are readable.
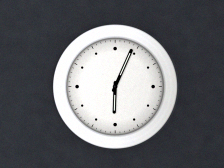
6:04
